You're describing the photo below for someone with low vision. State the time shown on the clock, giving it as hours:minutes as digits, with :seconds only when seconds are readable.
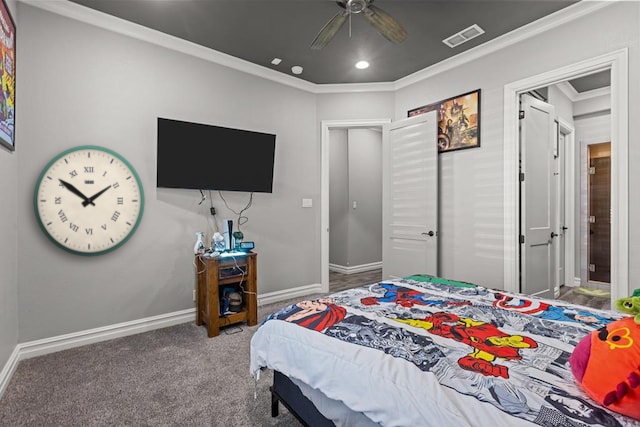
1:51
